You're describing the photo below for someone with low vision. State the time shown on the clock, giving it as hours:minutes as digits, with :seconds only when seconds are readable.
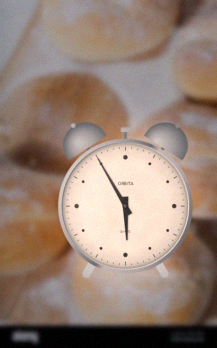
5:55
